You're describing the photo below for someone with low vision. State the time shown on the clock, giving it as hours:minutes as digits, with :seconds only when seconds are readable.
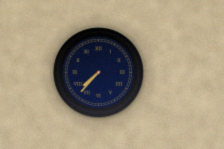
7:37
